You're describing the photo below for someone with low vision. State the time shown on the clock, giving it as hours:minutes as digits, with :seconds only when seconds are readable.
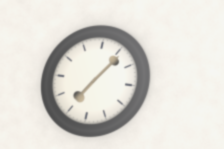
7:06
